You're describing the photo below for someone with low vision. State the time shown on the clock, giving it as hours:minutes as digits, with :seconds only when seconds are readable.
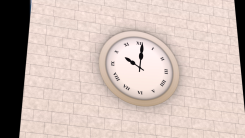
10:01
